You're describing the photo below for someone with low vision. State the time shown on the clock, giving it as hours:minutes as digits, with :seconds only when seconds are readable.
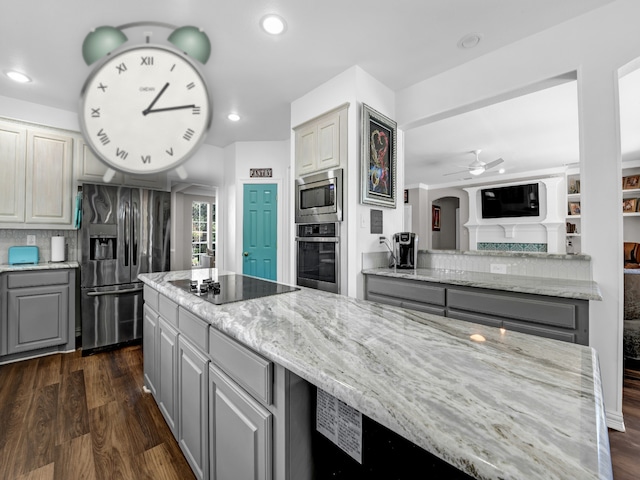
1:14
